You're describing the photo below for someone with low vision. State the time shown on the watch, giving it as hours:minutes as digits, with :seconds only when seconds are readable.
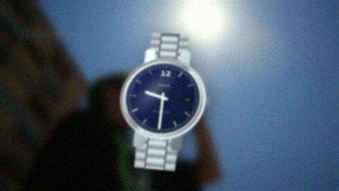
9:30
